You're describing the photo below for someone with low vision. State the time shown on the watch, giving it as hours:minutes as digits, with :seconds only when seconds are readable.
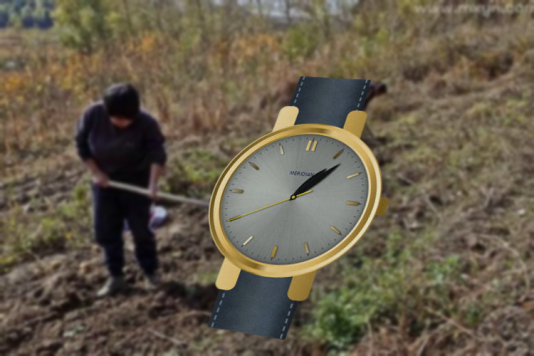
1:06:40
